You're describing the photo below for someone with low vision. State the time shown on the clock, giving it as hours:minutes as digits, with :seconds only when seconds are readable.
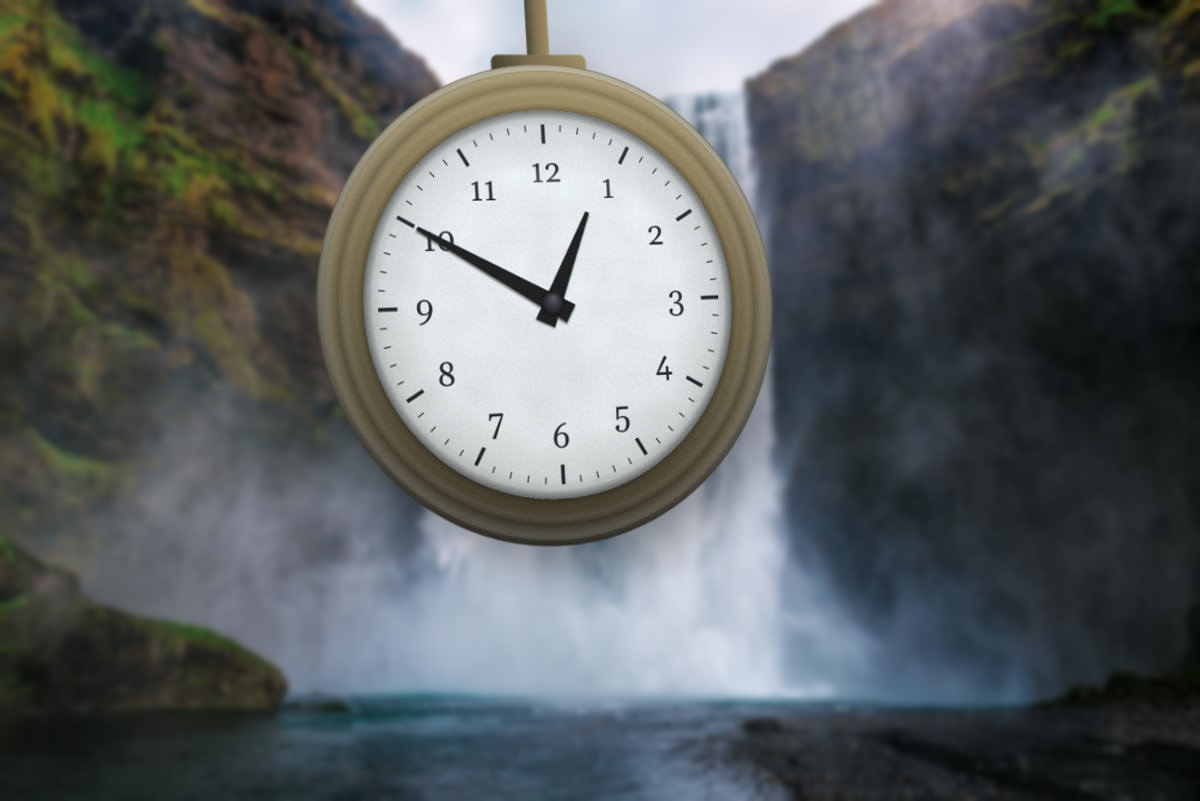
12:50
